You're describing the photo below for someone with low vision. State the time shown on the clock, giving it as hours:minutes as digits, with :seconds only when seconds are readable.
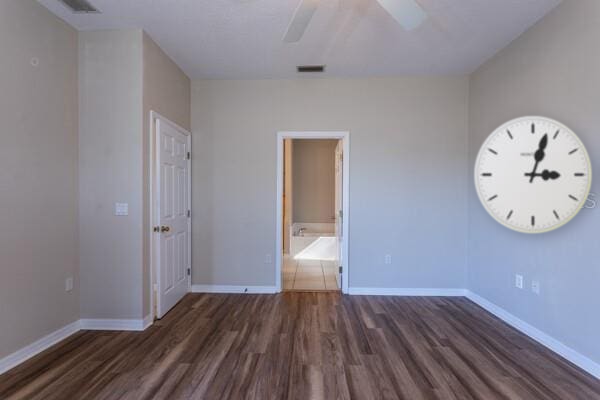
3:03
